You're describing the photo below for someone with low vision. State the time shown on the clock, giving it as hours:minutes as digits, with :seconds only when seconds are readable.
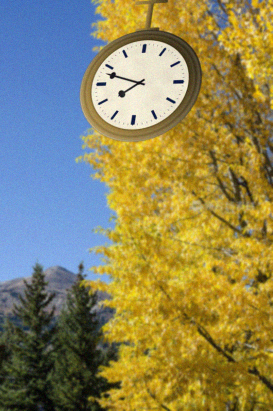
7:48
